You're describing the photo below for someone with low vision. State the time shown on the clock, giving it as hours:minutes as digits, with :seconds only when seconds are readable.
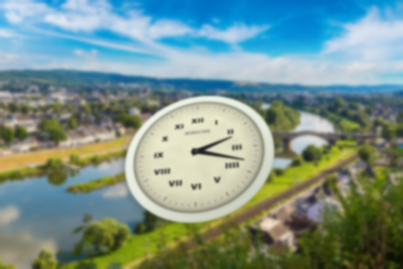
2:18
